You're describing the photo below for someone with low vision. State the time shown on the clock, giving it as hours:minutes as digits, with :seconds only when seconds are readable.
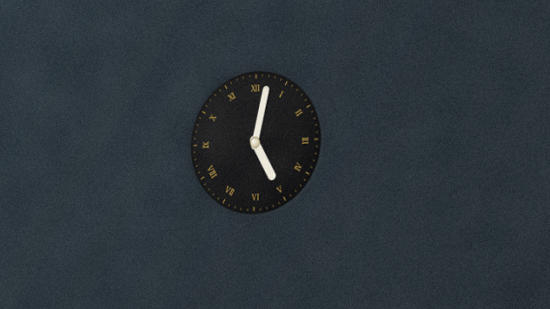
5:02
